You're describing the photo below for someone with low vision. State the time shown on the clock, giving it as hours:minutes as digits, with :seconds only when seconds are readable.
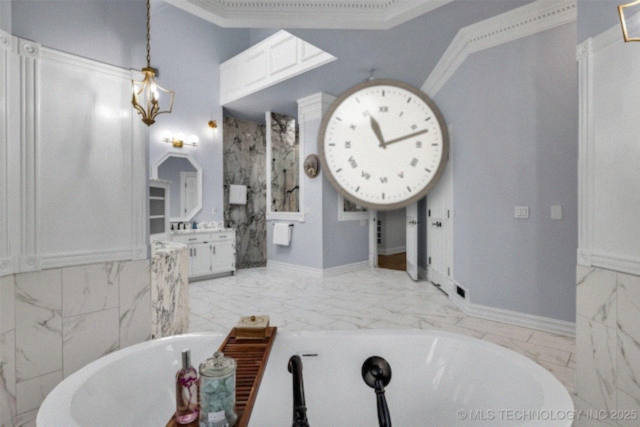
11:12
